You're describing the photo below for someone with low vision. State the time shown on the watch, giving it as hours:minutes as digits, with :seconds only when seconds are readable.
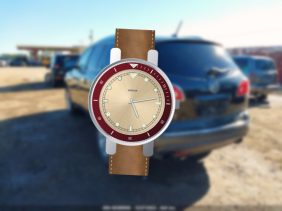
5:13
